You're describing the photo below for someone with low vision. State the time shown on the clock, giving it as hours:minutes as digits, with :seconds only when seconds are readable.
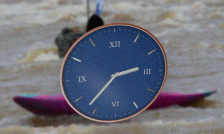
2:37
